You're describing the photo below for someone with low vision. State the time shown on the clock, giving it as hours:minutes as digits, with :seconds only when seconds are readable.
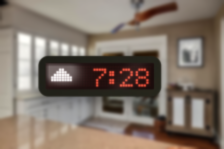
7:28
